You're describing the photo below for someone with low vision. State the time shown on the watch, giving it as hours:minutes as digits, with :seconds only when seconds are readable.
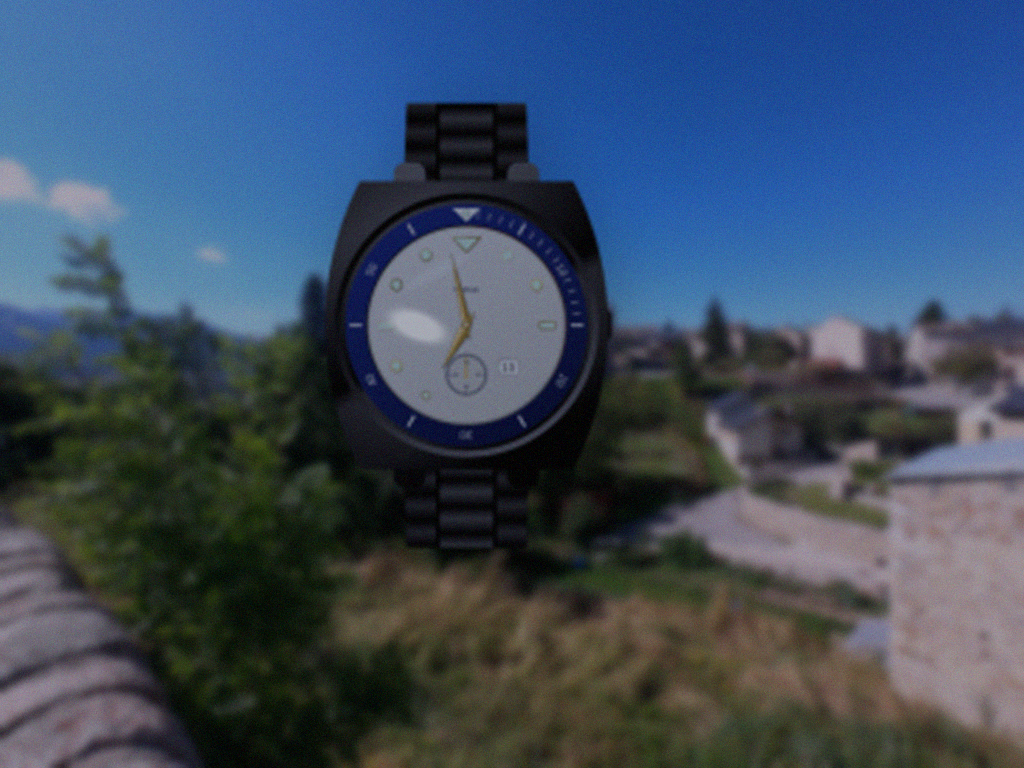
6:58
